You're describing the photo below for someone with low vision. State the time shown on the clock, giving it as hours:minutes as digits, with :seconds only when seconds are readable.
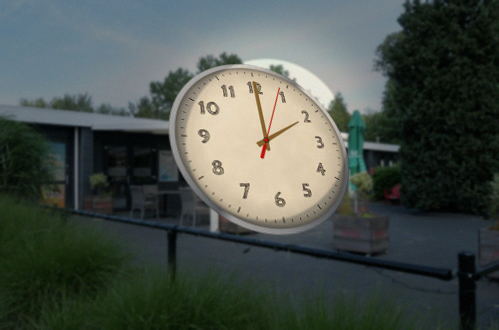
2:00:04
